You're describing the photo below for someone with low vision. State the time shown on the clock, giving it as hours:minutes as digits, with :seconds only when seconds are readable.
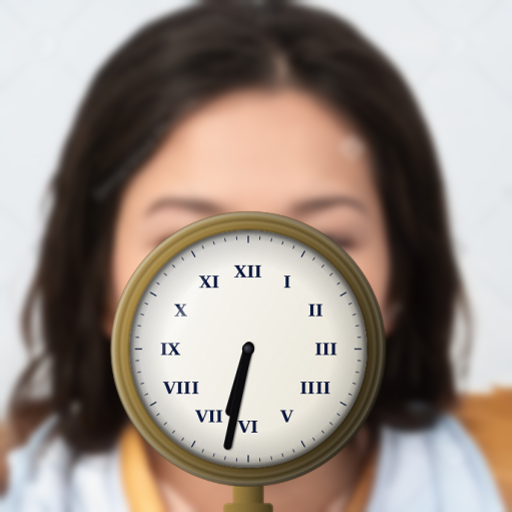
6:32
